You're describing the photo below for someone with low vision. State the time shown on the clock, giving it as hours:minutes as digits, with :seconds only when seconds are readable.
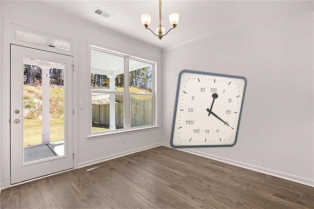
12:20
